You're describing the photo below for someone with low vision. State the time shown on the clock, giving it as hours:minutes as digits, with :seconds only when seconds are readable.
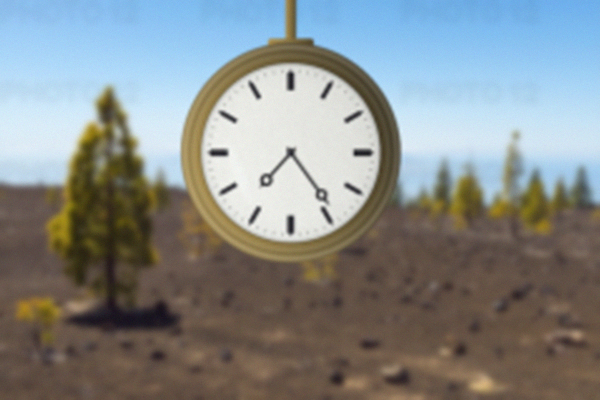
7:24
